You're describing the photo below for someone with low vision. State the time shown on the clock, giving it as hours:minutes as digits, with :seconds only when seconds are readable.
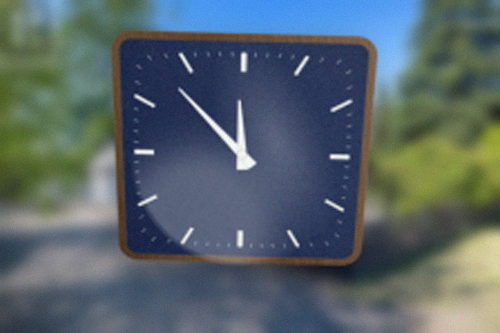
11:53
